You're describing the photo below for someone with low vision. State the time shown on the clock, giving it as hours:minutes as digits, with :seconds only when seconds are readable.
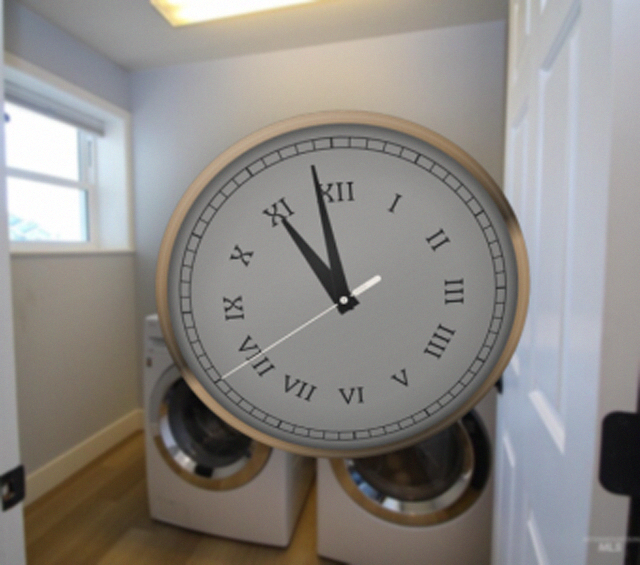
10:58:40
